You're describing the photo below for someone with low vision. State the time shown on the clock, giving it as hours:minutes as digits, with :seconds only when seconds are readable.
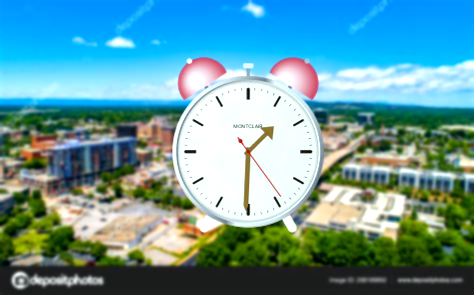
1:30:24
